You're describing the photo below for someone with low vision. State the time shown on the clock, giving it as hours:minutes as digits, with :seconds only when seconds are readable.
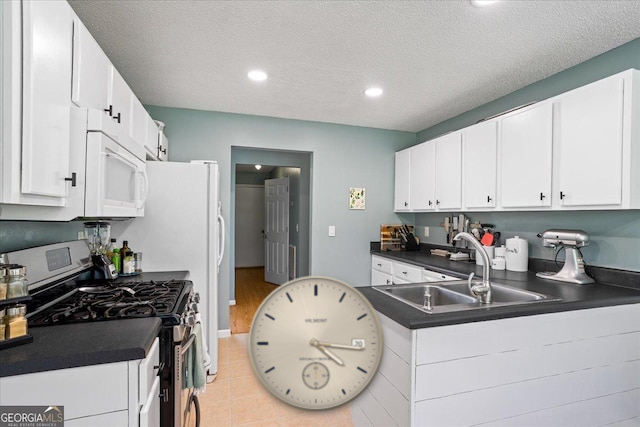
4:16
